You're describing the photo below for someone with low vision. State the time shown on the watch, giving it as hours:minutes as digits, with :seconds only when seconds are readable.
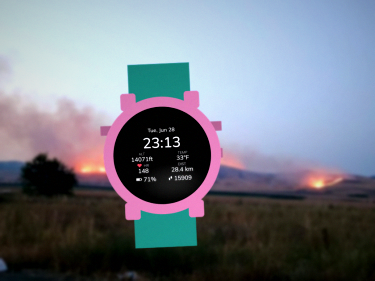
23:13
